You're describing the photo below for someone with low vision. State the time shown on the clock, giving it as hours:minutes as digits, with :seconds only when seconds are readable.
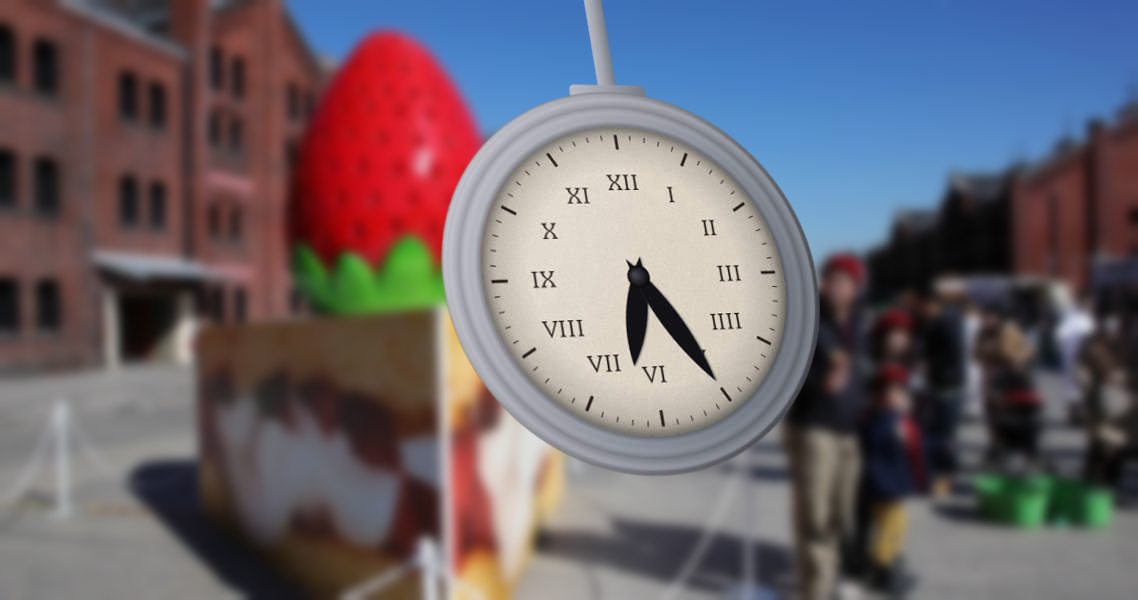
6:25
